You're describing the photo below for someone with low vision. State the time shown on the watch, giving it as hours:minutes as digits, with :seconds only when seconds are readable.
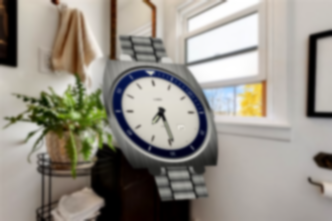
7:29
